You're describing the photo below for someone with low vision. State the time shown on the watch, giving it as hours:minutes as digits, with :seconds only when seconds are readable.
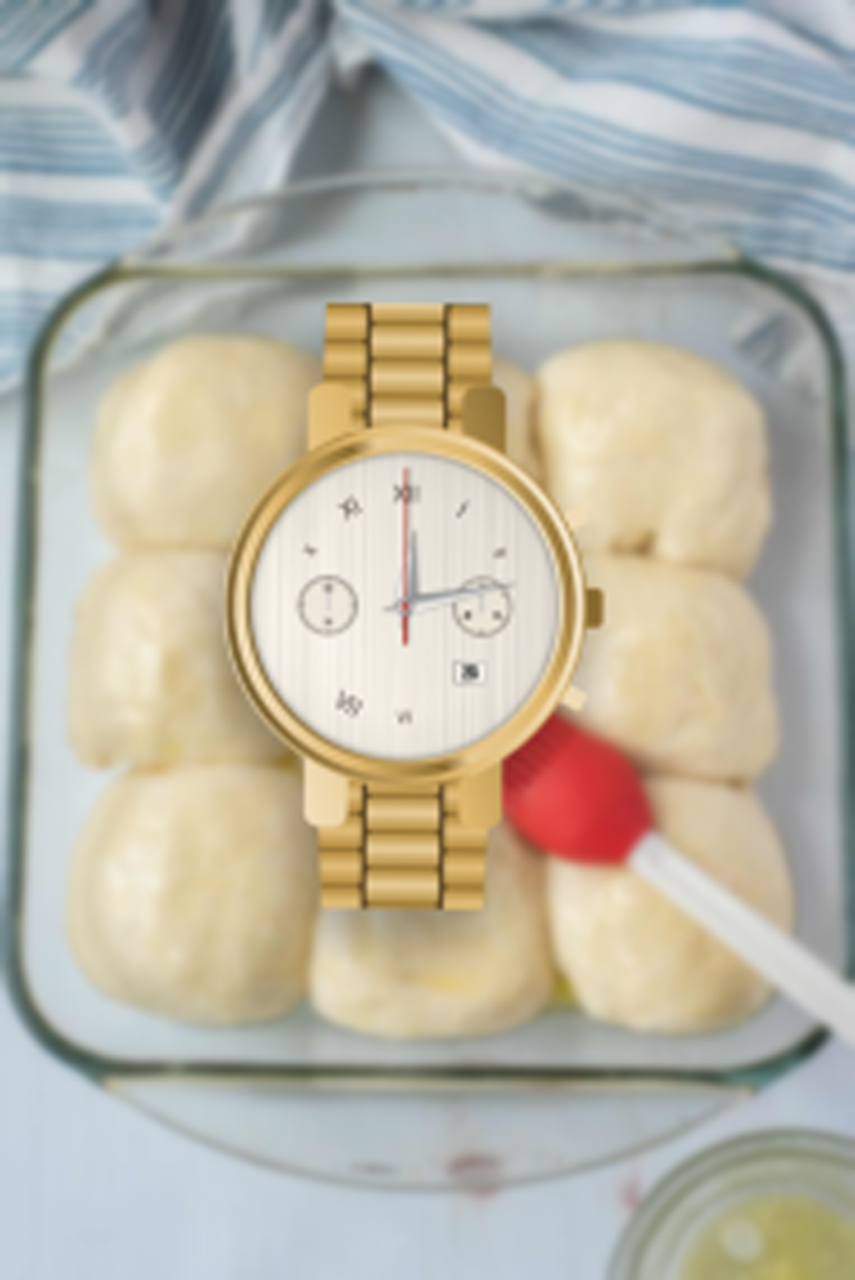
12:13
